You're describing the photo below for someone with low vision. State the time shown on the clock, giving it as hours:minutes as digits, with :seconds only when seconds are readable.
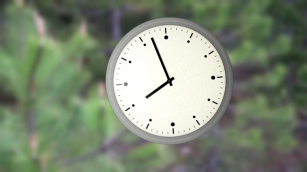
7:57
